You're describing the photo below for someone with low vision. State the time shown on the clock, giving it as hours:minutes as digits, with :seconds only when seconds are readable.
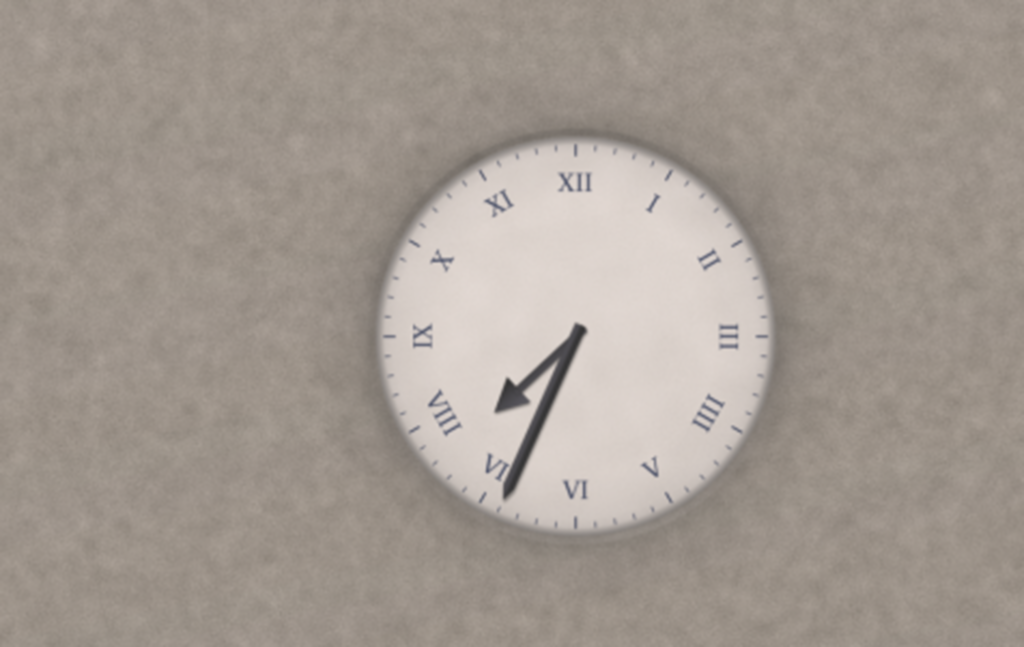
7:34
